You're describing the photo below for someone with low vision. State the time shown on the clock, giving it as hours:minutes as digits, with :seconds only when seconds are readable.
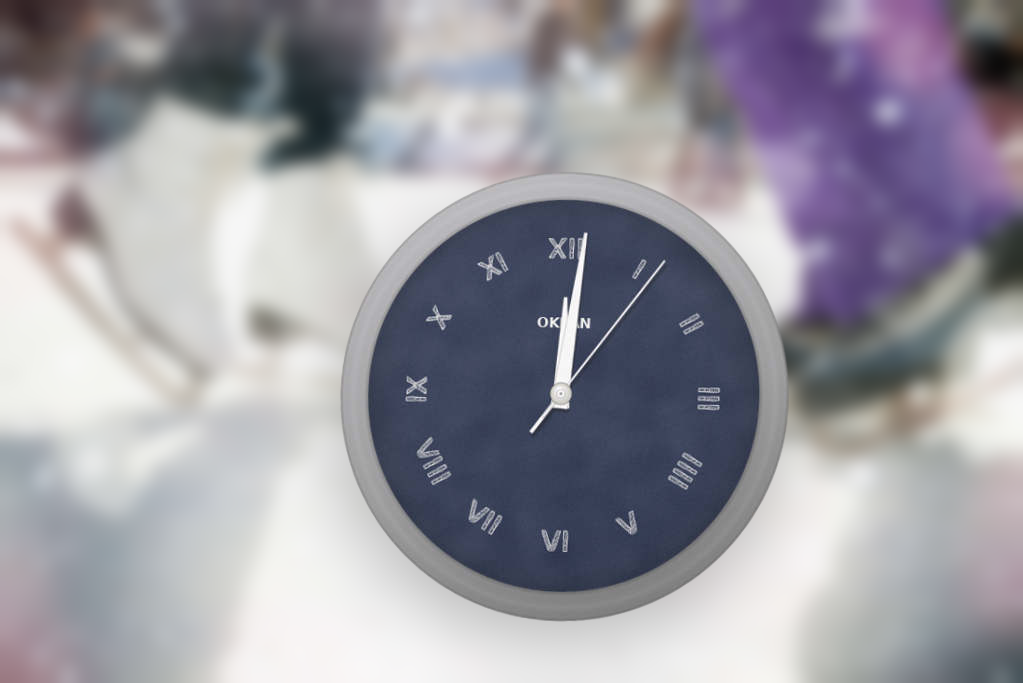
12:01:06
